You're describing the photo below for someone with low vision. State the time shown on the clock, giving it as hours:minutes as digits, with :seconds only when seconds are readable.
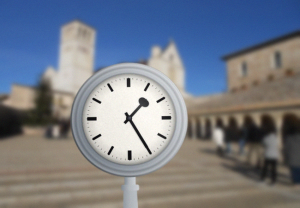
1:25
